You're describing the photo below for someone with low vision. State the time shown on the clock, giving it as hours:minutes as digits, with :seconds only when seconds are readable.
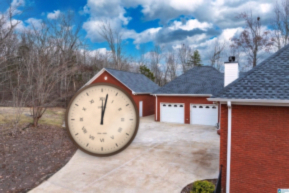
12:02
